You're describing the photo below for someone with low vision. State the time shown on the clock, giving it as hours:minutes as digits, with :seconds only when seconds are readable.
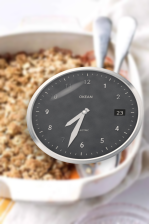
7:33
